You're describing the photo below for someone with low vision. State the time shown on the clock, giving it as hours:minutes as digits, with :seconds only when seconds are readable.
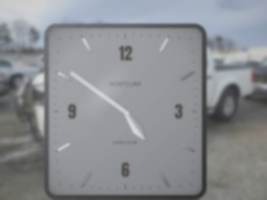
4:51
